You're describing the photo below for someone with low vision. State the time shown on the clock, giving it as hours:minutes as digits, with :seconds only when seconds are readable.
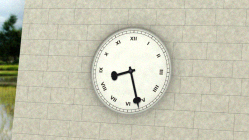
8:27
